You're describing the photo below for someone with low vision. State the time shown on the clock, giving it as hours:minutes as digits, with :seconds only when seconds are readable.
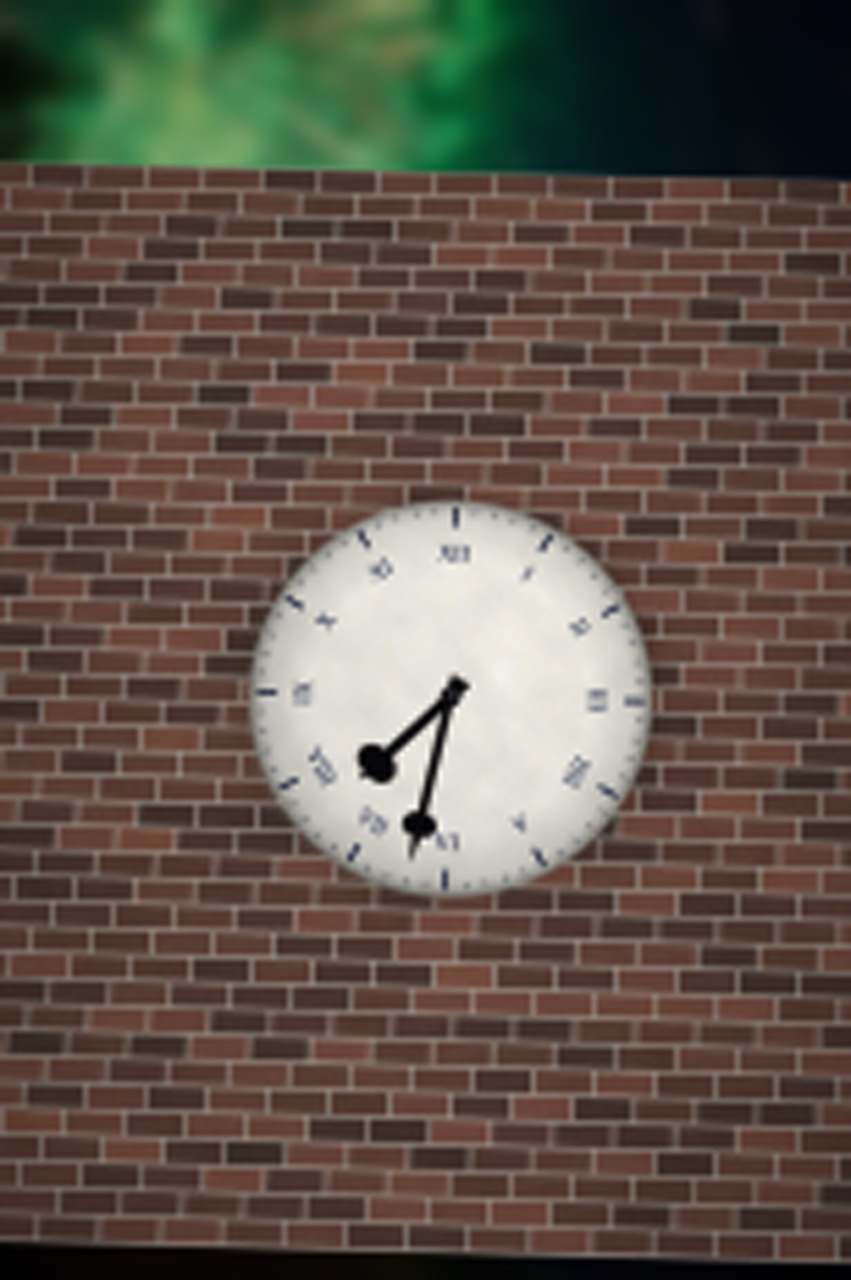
7:32
